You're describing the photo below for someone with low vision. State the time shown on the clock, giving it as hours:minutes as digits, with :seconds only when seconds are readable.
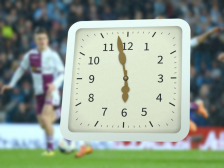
5:58
